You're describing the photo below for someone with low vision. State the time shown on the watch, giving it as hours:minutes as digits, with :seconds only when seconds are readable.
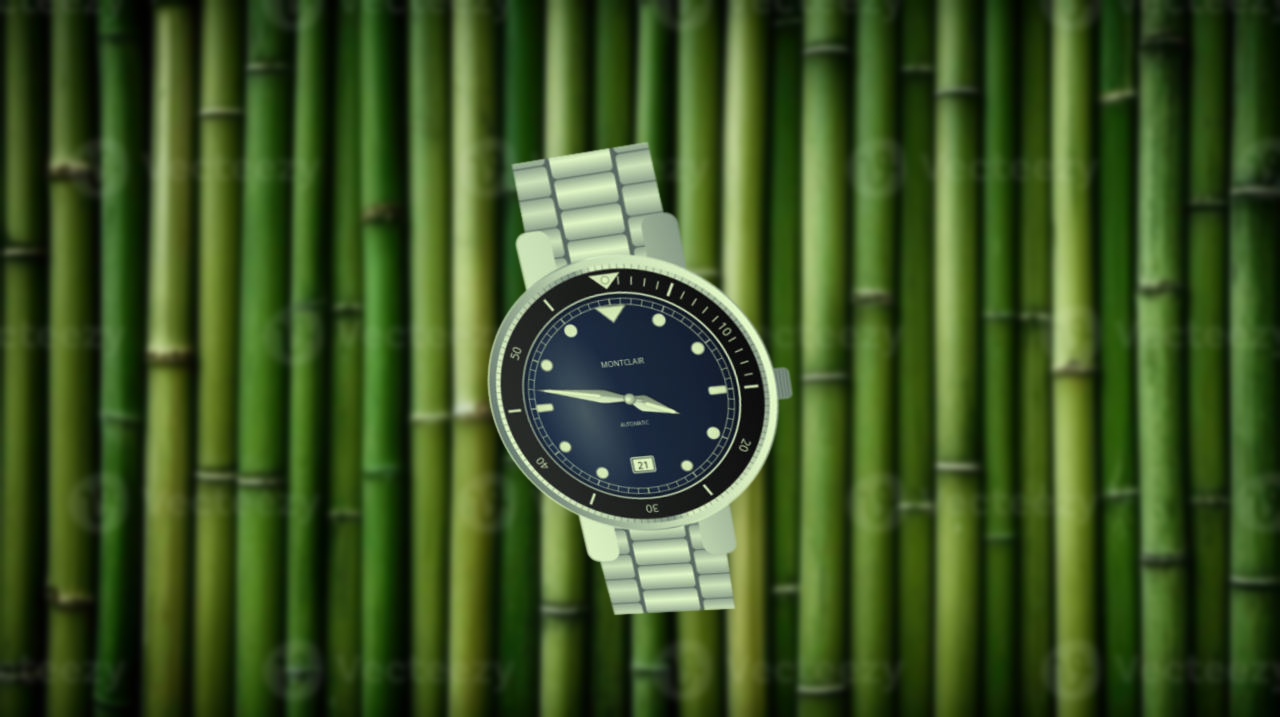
3:47
